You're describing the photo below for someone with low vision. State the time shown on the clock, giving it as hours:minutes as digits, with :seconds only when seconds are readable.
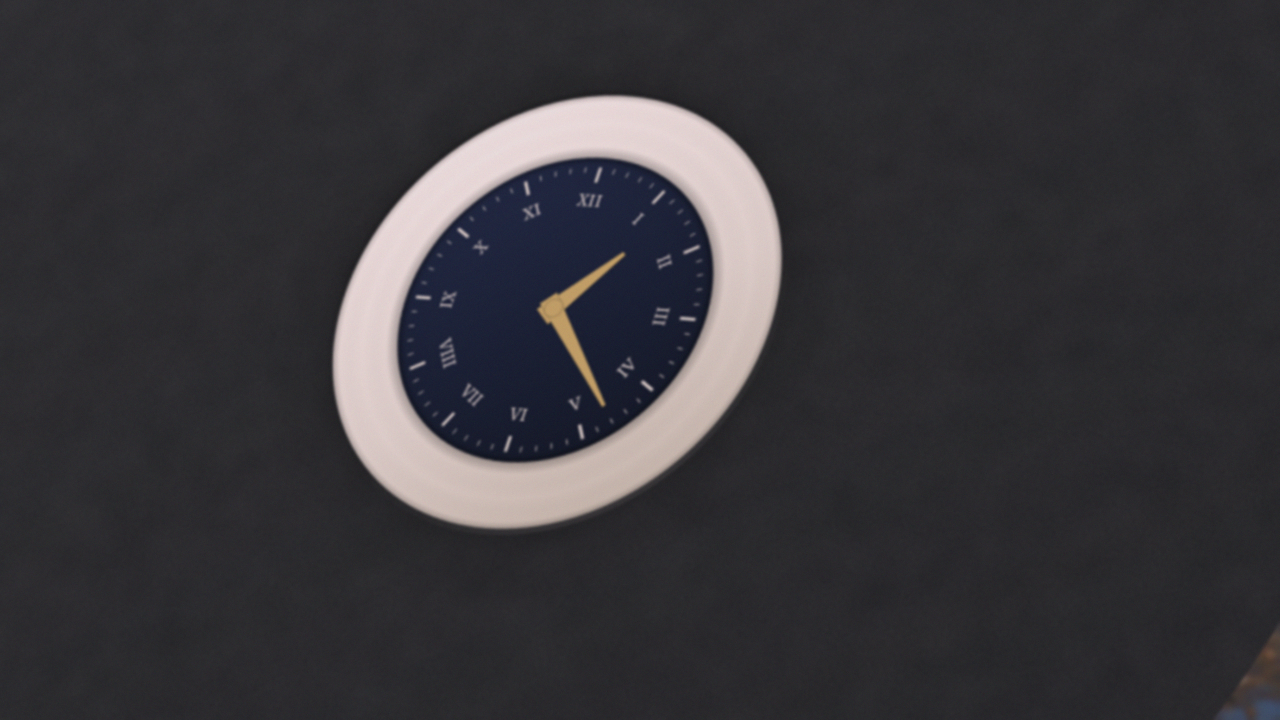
1:23
